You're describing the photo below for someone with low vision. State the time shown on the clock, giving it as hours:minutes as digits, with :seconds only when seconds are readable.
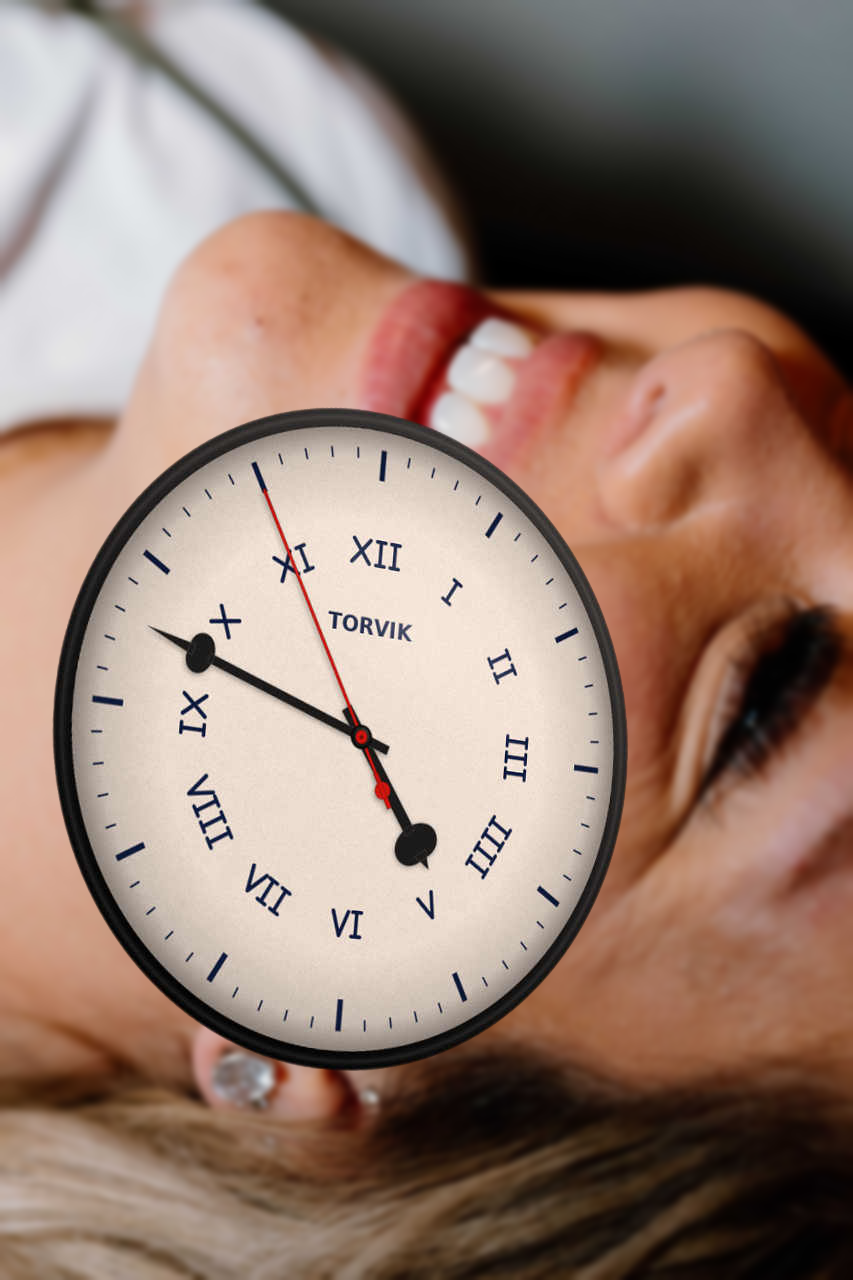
4:47:55
